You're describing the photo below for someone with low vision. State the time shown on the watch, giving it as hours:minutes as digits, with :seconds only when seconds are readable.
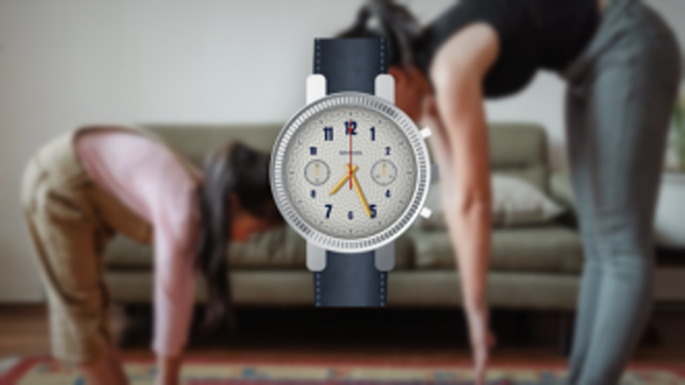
7:26
